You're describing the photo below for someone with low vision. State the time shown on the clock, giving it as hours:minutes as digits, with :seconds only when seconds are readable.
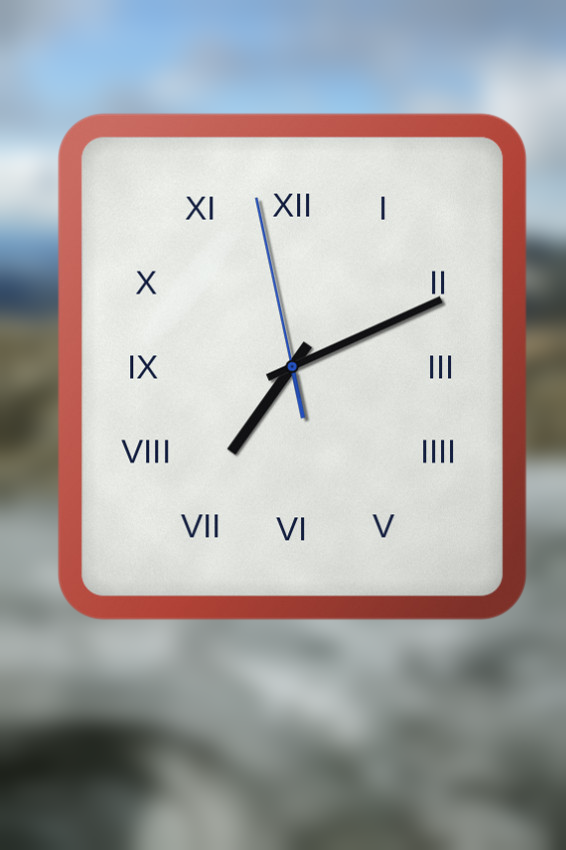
7:10:58
